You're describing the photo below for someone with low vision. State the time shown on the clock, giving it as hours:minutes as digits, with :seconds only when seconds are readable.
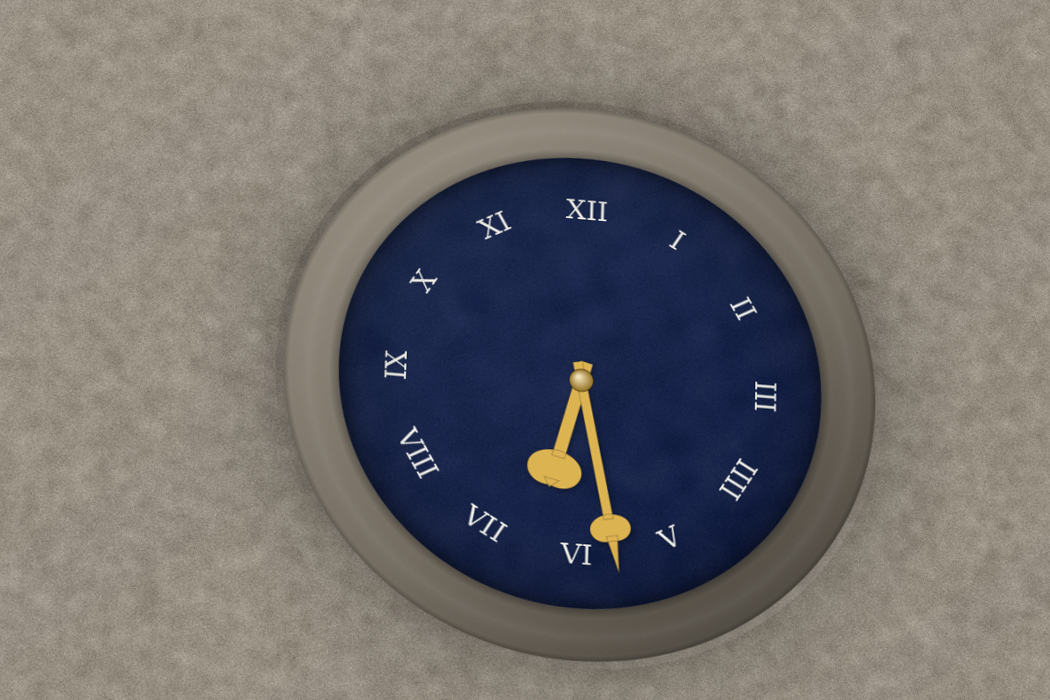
6:28
